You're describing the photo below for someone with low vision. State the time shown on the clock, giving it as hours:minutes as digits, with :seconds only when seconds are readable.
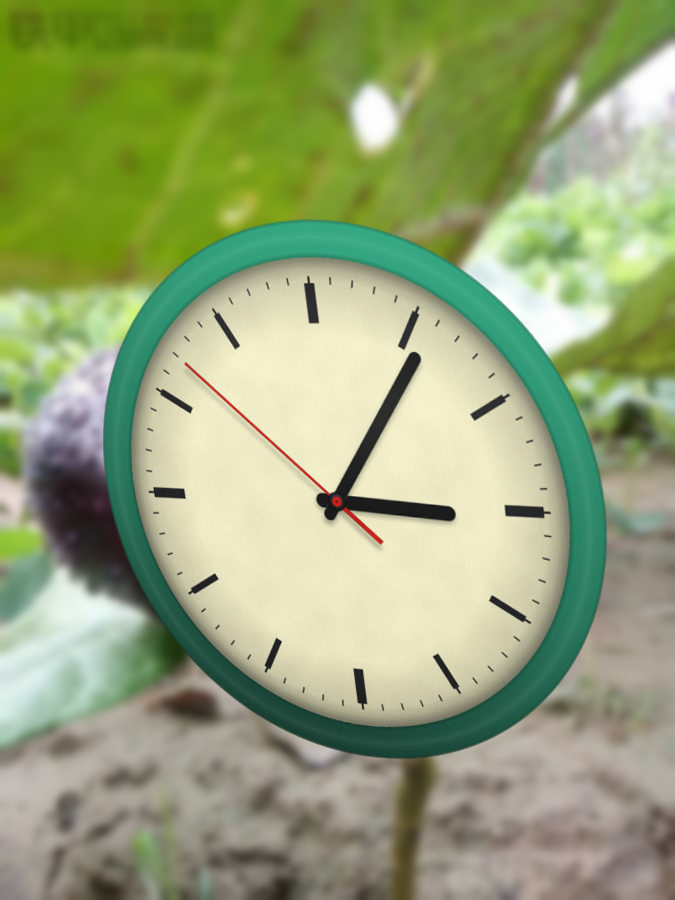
3:05:52
